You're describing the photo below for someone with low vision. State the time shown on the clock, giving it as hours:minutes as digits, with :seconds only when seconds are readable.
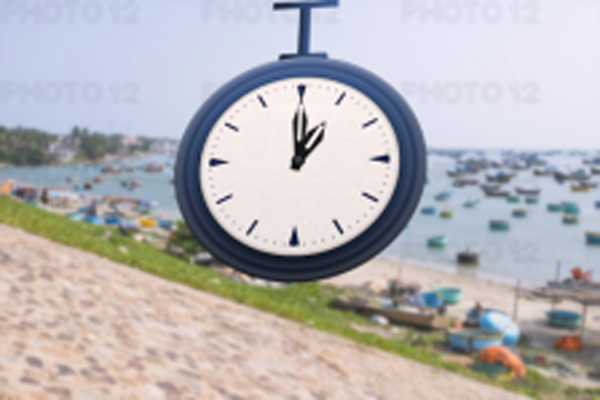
1:00
